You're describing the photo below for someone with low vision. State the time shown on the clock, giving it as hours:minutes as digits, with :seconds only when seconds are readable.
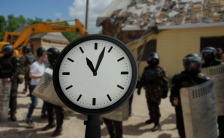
11:03
